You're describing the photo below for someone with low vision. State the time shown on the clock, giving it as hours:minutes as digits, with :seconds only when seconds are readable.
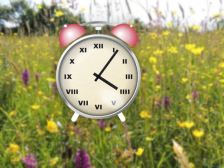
4:06
